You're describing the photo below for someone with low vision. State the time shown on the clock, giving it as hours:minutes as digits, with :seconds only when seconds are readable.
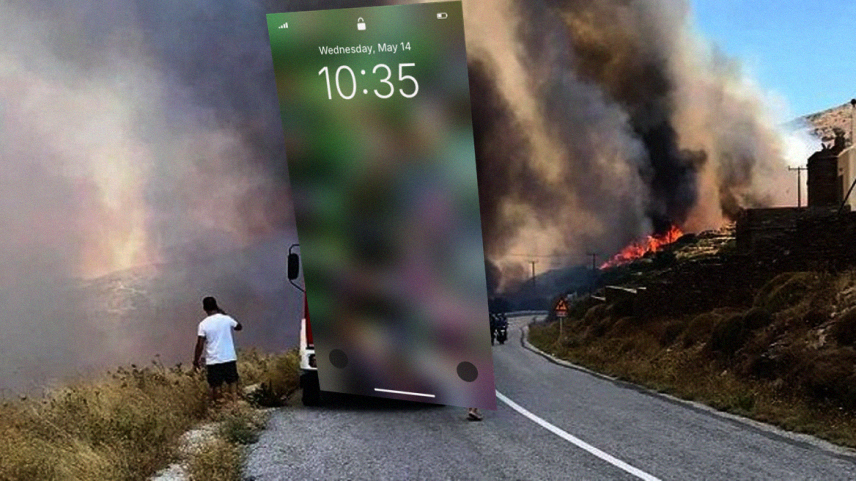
10:35
